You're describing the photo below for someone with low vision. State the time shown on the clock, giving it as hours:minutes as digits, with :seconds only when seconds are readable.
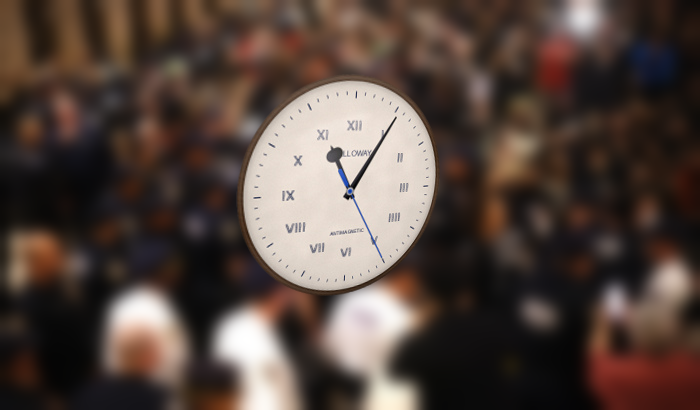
11:05:25
